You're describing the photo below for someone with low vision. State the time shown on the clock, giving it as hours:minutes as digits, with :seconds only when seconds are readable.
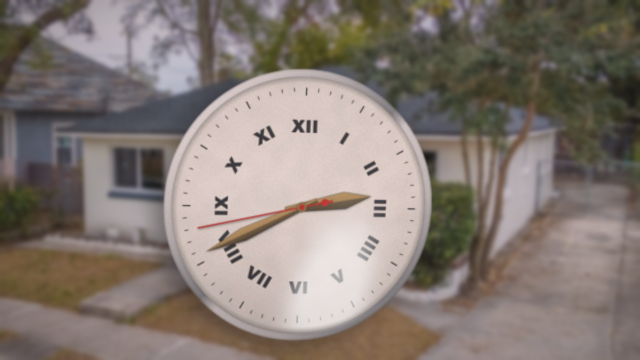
2:40:43
